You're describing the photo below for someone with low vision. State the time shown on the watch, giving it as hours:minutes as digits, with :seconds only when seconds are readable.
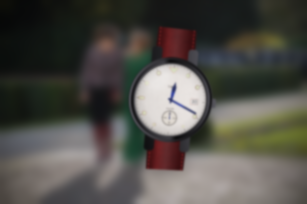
12:19
